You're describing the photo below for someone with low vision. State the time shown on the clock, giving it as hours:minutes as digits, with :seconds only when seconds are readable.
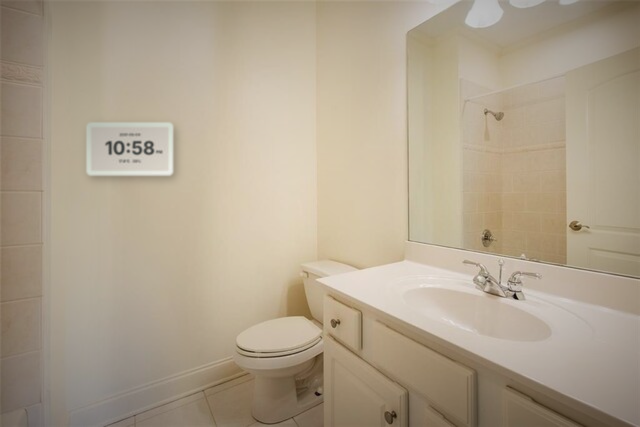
10:58
